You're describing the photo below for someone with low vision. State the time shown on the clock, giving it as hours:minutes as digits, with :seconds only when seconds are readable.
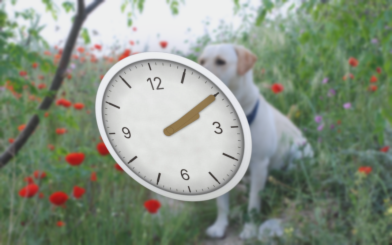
2:10
